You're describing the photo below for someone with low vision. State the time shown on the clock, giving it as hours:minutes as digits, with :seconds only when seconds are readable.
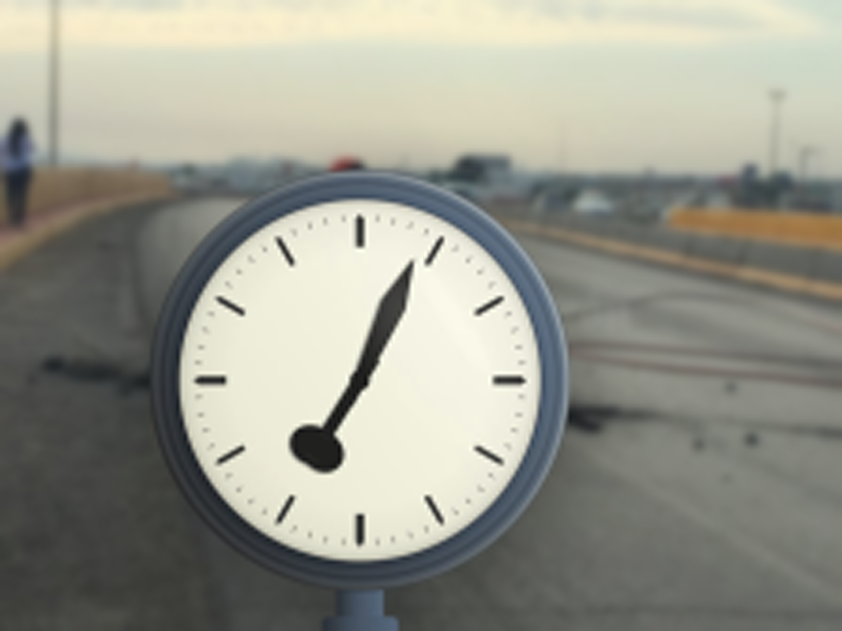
7:04
